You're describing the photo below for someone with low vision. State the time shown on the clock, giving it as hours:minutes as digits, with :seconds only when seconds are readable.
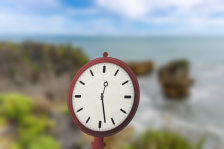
12:28
